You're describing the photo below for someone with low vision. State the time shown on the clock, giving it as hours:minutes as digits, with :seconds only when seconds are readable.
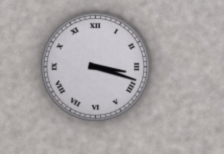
3:18
